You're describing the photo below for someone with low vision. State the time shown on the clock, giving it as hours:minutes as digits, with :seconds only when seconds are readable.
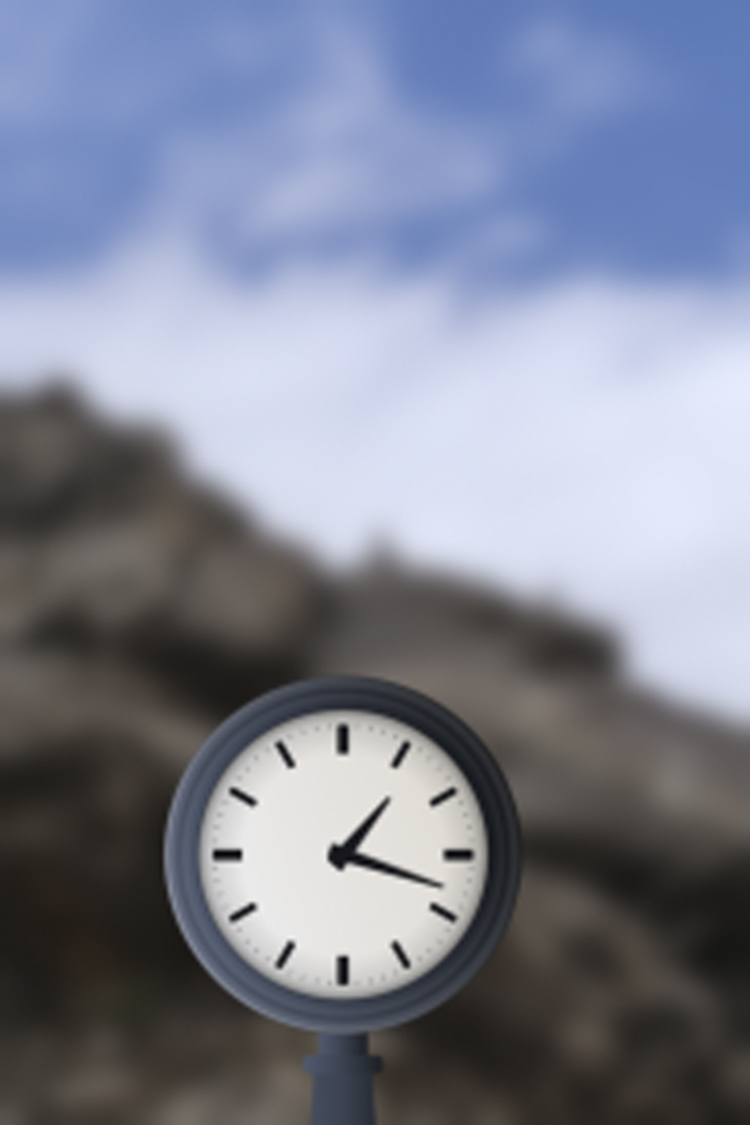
1:18
